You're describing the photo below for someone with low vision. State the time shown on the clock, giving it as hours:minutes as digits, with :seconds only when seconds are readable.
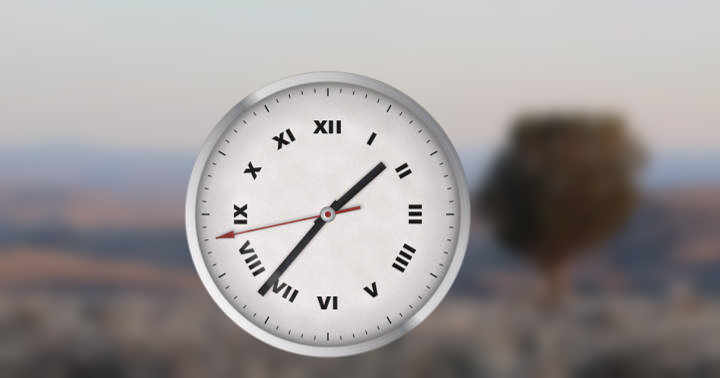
1:36:43
